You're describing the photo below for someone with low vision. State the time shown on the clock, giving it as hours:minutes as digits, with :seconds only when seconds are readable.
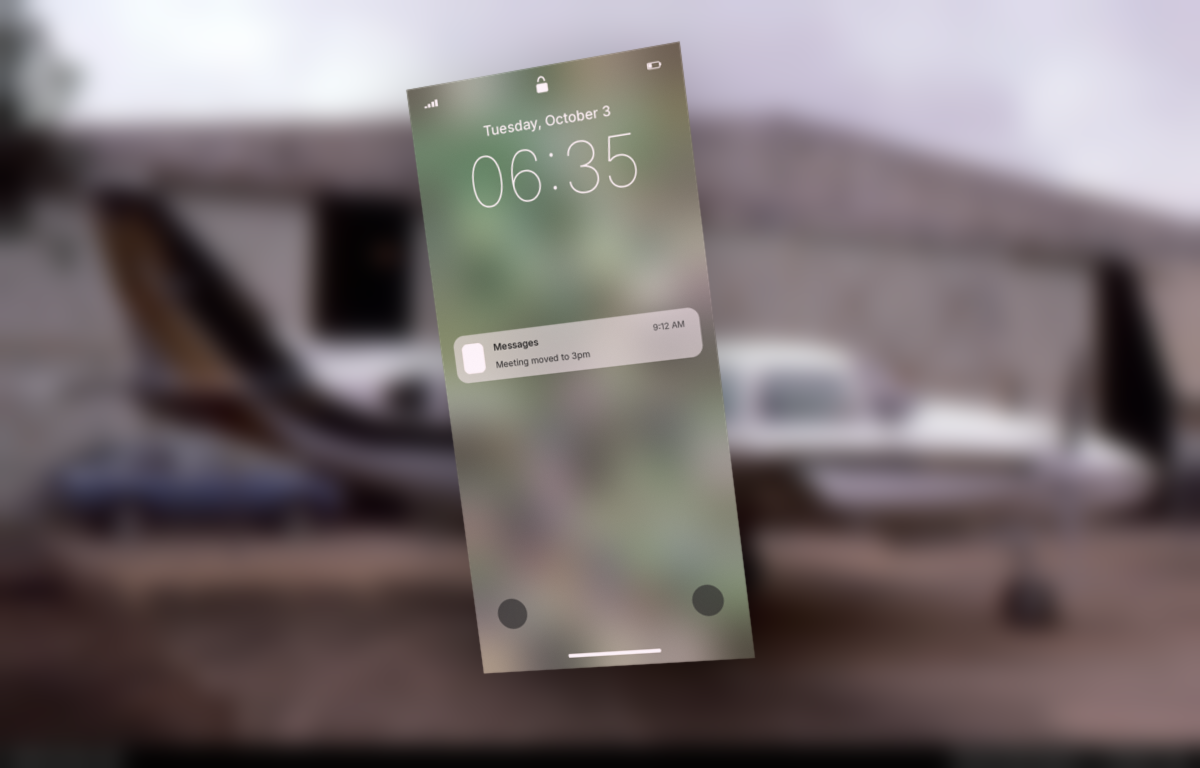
6:35
